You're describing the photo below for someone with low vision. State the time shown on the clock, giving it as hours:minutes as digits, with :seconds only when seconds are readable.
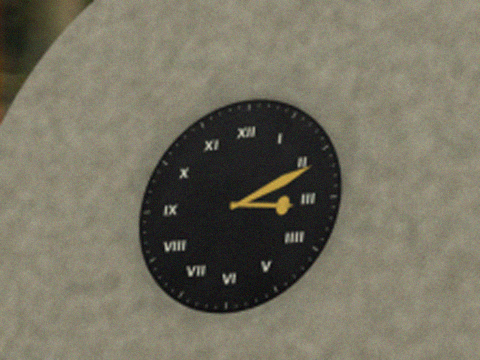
3:11
